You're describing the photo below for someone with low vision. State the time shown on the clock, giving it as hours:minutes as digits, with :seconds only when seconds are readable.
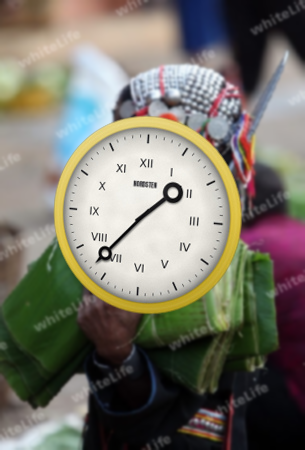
1:37
